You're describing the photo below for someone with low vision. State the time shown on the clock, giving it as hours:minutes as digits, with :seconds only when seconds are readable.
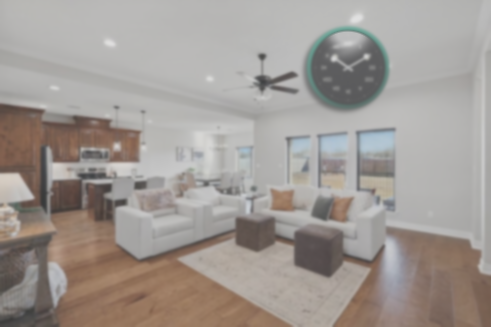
10:10
